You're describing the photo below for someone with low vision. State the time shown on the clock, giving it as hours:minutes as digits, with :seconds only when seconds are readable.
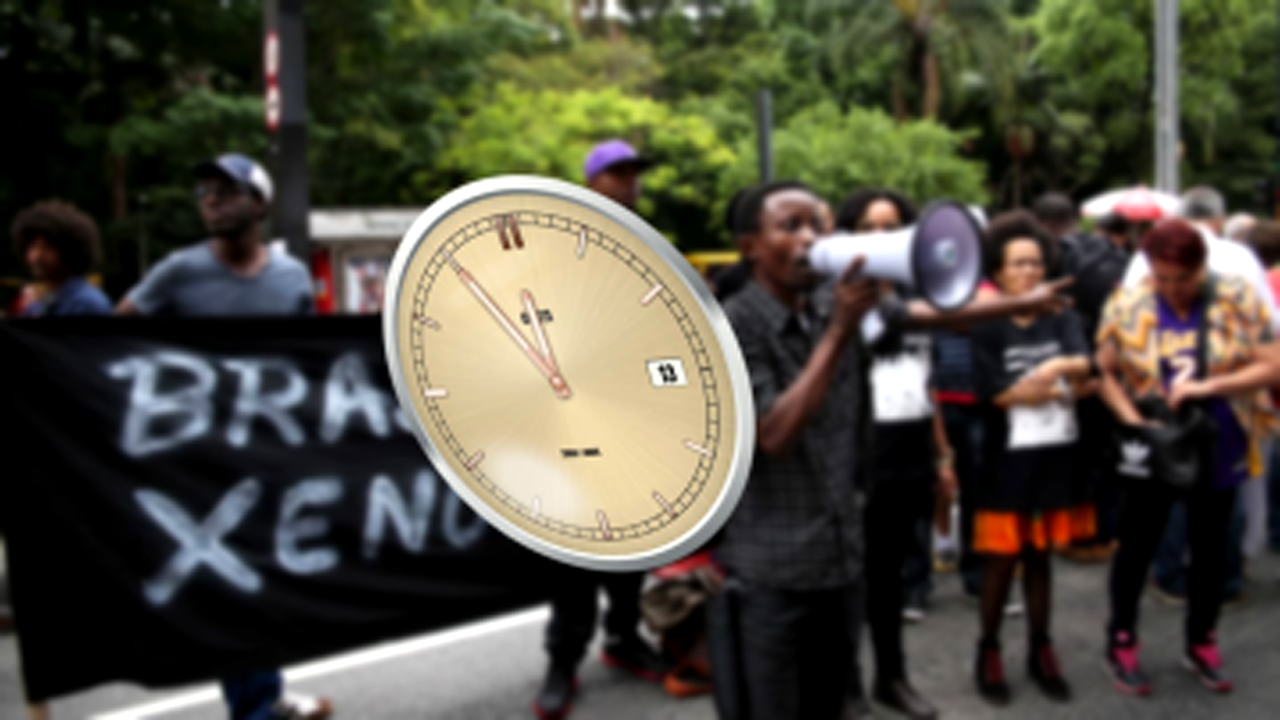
11:55
